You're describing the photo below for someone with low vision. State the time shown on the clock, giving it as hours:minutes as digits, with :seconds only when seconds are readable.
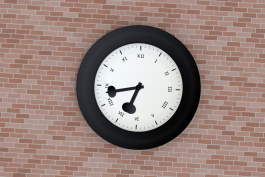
6:43
